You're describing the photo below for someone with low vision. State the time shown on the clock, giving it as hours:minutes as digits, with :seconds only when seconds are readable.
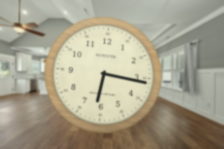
6:16
